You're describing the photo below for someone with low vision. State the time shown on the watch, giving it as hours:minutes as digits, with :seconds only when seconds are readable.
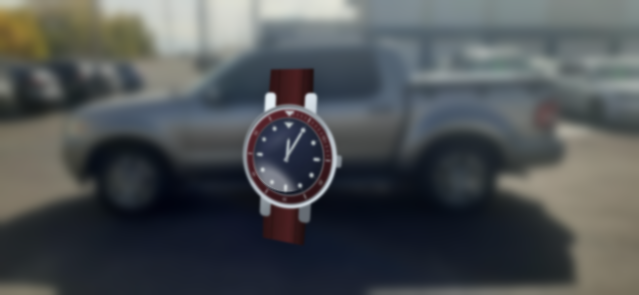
12:05
